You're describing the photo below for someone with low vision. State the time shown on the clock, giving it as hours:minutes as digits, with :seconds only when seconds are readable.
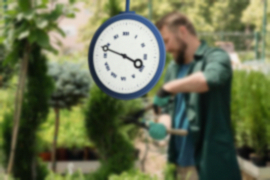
3:48
